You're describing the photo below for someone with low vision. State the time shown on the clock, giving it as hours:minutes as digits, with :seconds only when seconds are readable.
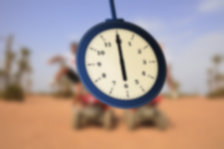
6:00
